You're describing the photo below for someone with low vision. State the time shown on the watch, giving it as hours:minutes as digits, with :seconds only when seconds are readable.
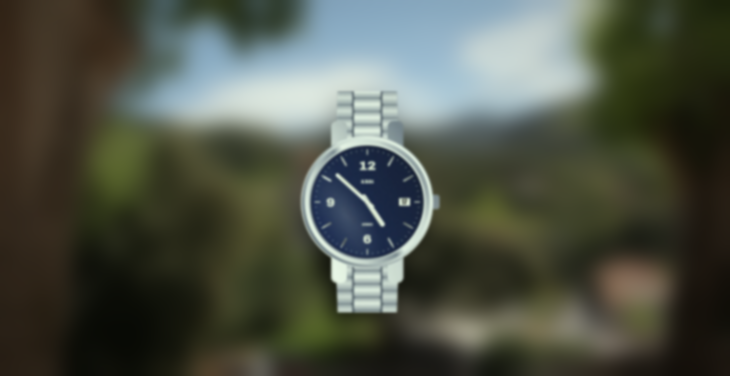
4:52
